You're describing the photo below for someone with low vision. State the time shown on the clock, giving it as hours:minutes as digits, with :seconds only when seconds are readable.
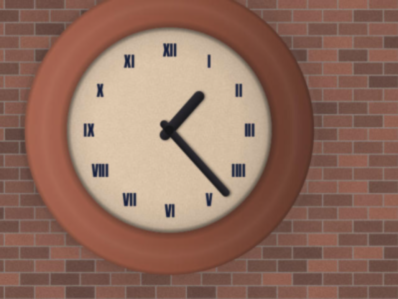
1:23
